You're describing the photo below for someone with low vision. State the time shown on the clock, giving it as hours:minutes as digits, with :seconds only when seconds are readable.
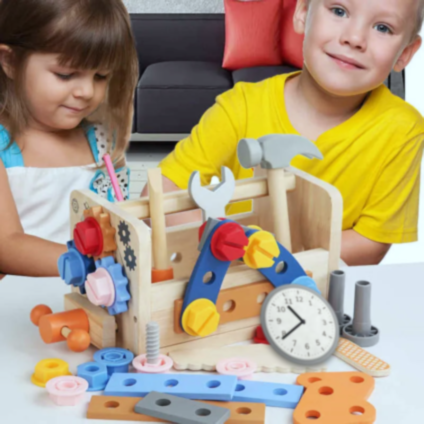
10:39
